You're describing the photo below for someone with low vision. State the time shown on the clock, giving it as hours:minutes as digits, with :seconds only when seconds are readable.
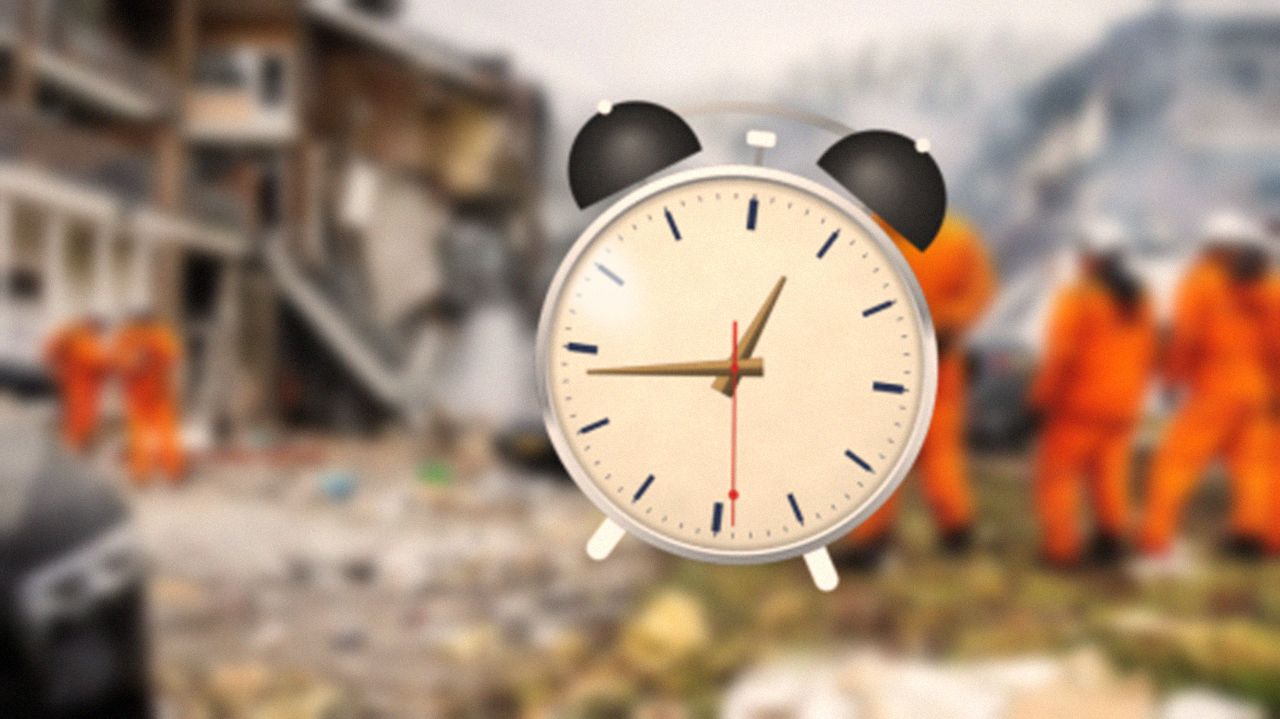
12:43:29
